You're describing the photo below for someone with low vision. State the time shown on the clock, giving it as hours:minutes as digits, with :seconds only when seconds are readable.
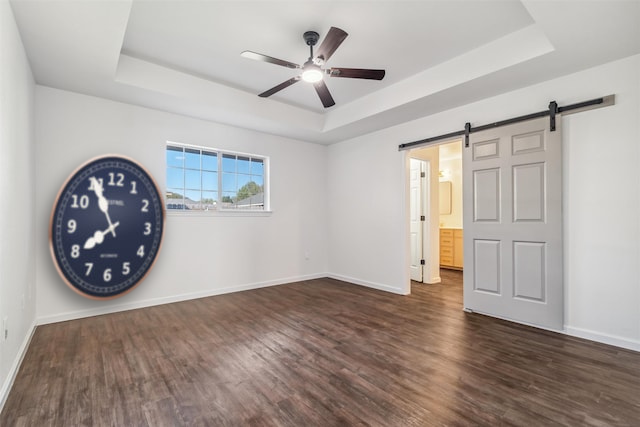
7:55
